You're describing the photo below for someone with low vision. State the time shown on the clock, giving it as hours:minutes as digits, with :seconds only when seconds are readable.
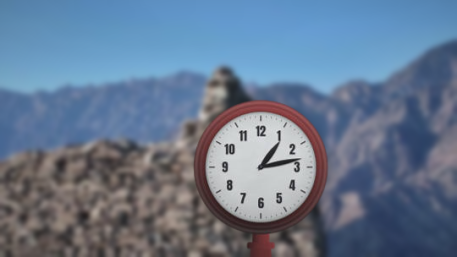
1:13
